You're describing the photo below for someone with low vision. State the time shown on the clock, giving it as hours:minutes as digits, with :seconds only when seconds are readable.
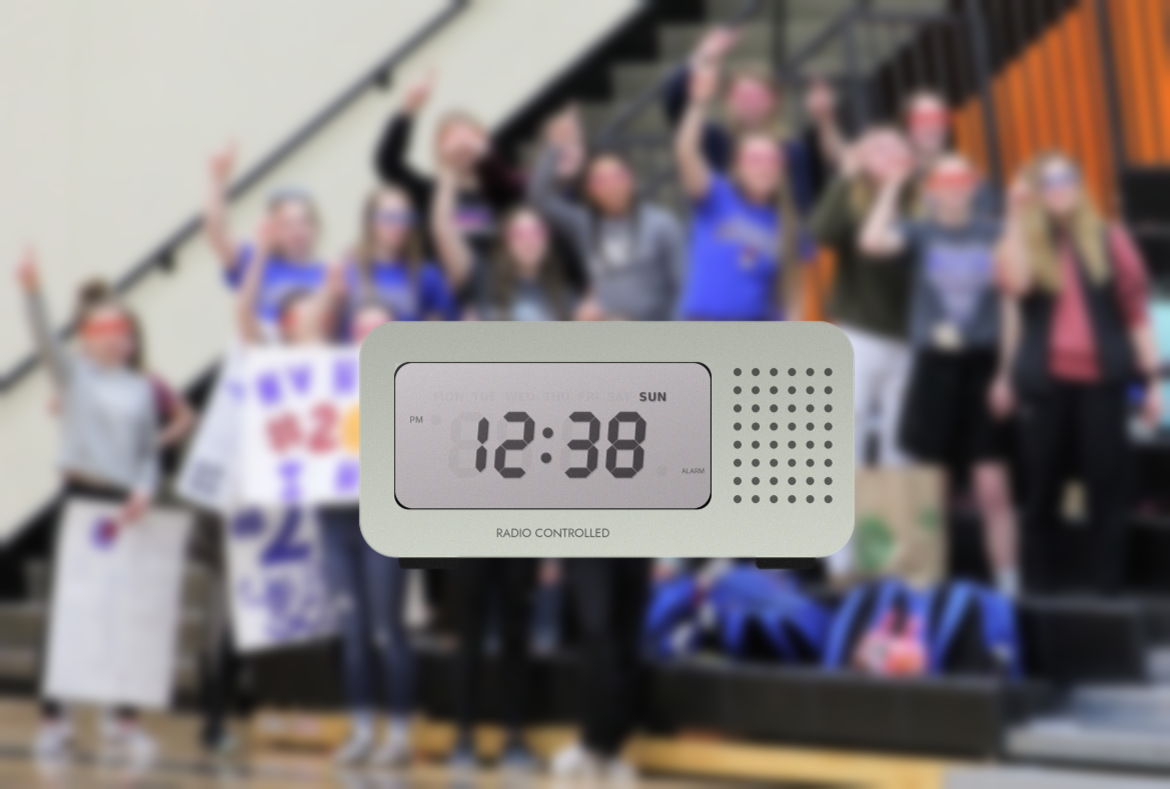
12:38
